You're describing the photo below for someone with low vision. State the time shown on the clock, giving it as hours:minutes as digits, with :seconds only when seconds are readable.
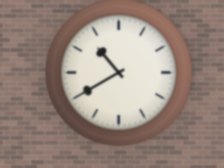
10:40
